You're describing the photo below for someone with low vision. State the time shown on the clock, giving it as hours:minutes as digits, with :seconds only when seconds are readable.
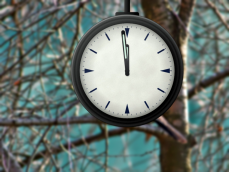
11:59
